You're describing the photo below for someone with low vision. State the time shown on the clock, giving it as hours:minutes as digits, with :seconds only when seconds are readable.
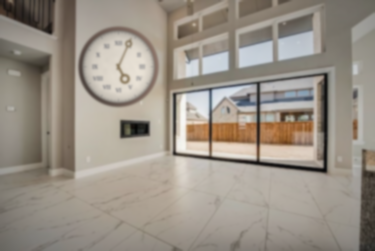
5:04
